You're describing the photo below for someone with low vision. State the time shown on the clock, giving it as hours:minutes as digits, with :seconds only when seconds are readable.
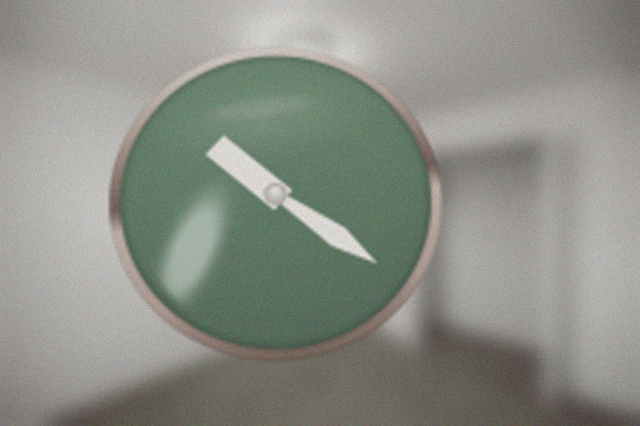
10:21
